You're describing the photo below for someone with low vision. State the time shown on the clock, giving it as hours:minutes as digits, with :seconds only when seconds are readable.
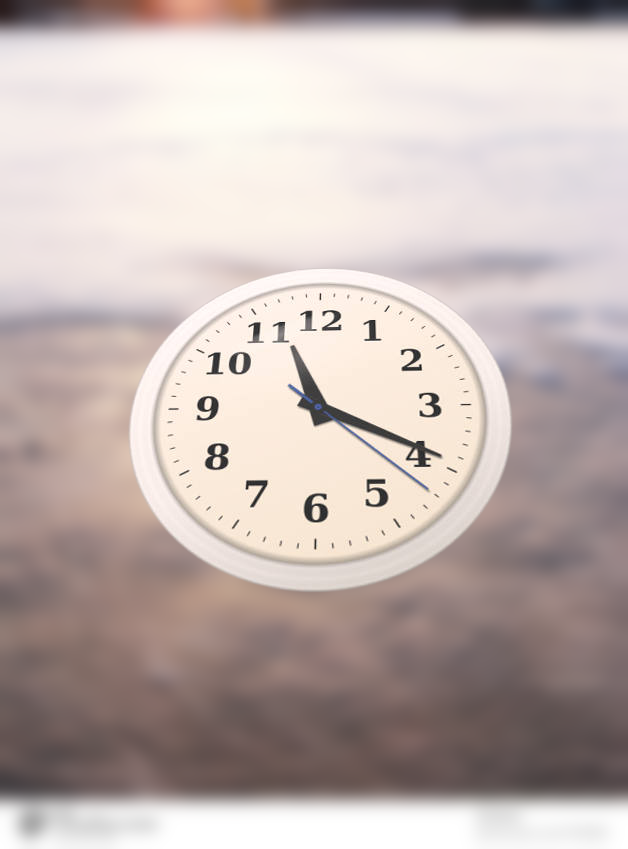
11:19:22
